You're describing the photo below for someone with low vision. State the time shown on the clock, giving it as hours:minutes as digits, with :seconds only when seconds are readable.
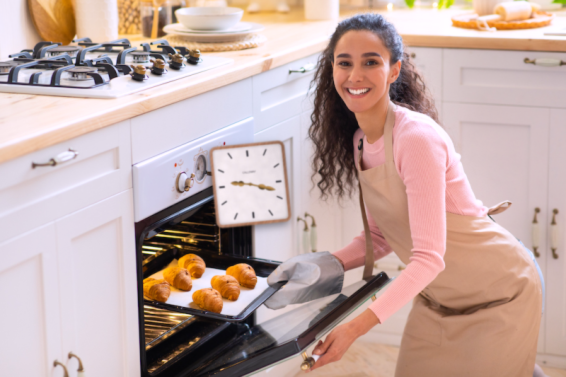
9:18
